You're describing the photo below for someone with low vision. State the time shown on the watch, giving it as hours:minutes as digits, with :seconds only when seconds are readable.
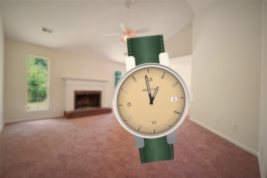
12:59
